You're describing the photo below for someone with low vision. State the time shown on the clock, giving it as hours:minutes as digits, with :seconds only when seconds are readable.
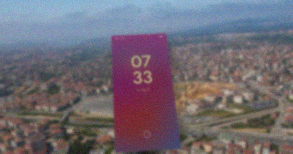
7:33
